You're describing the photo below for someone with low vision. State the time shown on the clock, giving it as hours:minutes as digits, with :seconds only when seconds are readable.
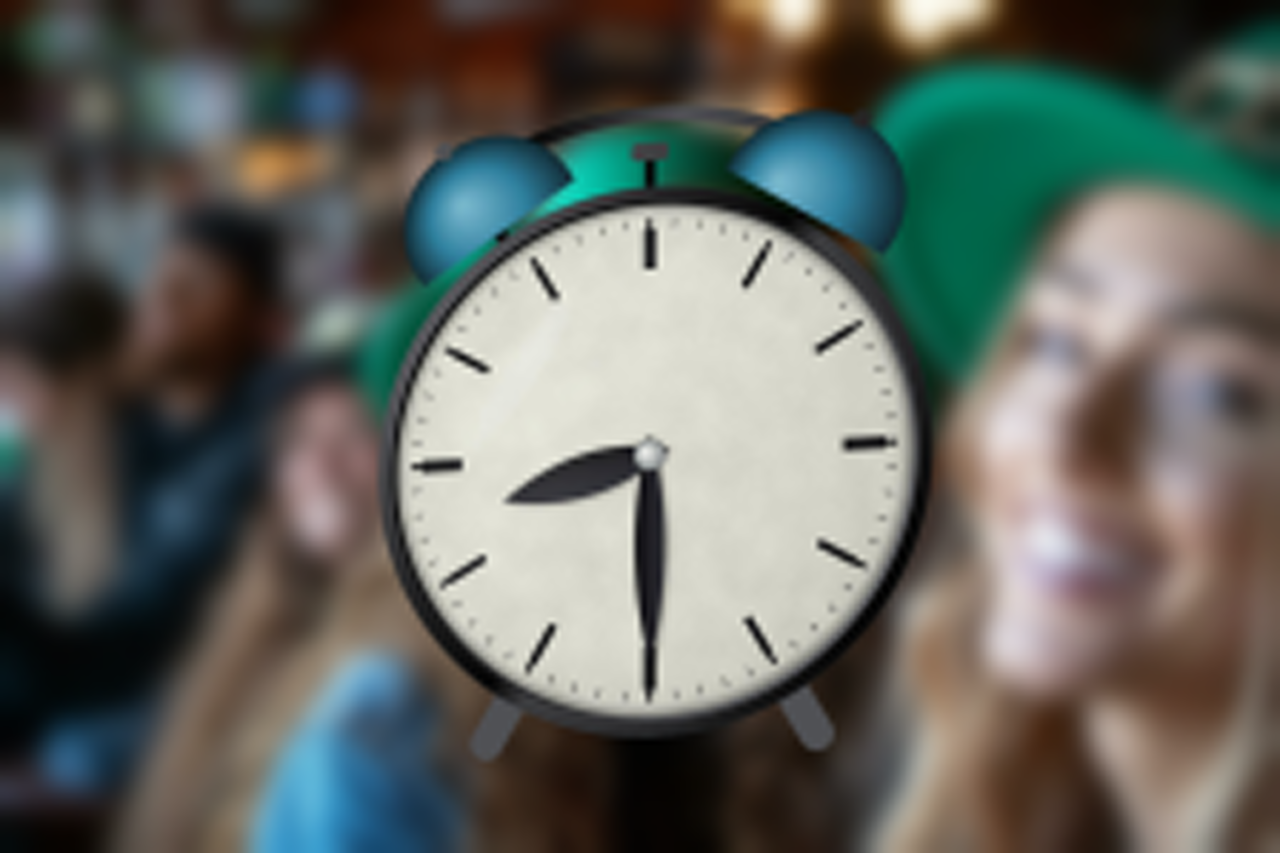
8:30
